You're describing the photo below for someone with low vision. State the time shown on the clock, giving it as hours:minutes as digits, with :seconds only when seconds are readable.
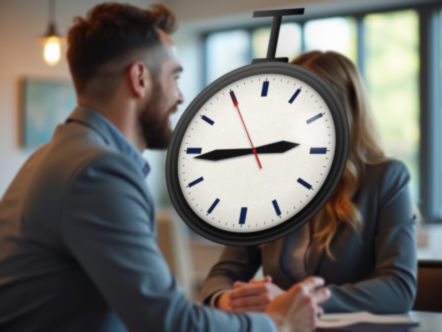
2:43:55
